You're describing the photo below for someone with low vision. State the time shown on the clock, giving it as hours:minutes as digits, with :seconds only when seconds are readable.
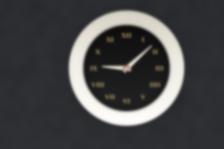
9:08
